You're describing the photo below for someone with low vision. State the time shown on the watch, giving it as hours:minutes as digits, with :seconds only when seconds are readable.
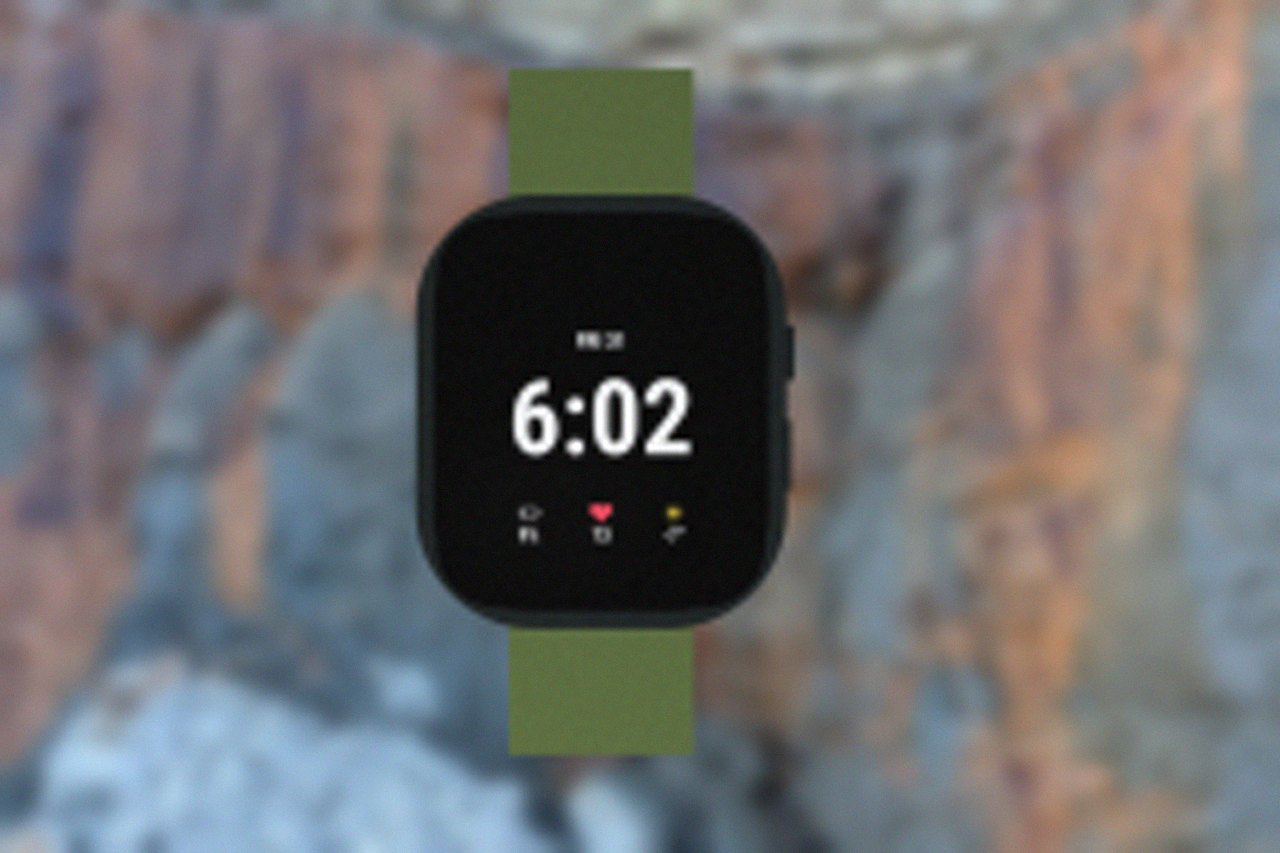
6:02
